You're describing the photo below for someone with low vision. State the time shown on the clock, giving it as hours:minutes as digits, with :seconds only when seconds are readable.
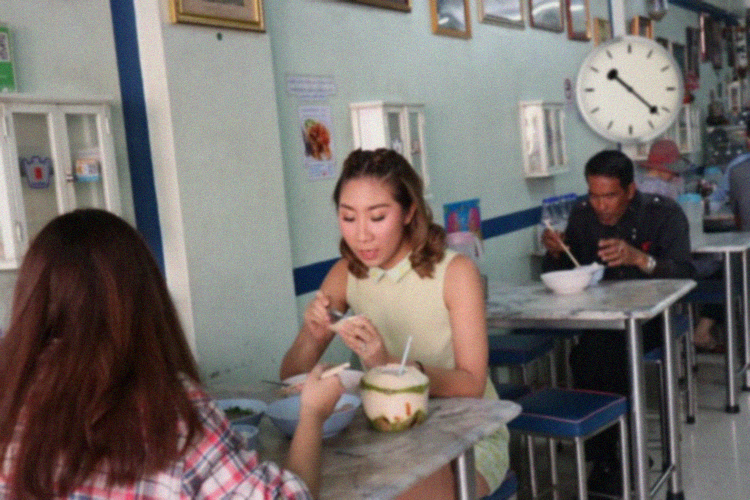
10:22
